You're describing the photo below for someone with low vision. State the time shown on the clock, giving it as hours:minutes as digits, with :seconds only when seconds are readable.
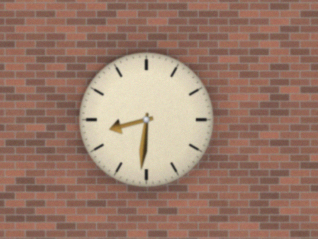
8:31
